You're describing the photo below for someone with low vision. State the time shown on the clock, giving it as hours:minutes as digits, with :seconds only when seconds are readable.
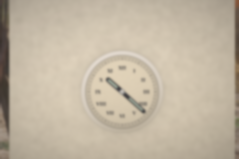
10:22
